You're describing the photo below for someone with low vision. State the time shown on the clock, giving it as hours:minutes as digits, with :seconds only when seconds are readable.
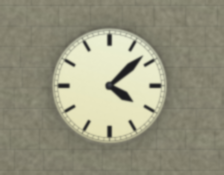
4:08
